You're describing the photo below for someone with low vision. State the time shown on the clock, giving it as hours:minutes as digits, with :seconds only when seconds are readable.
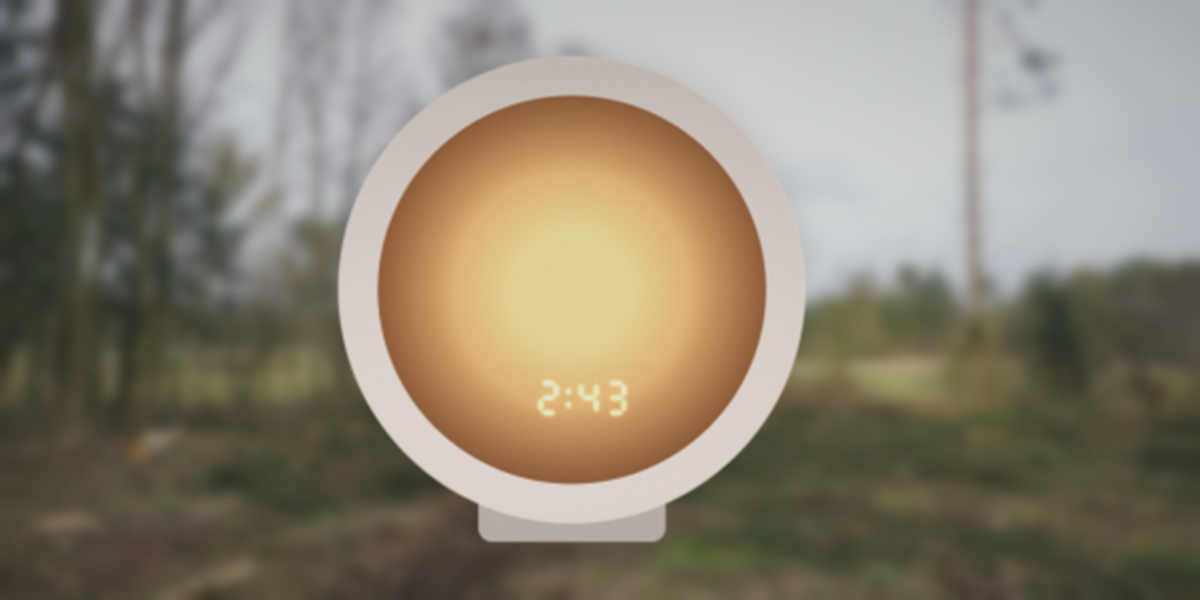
2:43
